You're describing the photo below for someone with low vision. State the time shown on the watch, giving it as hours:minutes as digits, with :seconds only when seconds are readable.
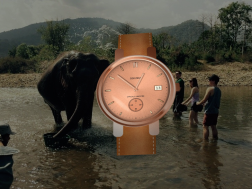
12:52
